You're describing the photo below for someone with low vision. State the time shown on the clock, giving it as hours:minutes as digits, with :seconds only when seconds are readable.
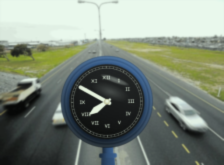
7:50
